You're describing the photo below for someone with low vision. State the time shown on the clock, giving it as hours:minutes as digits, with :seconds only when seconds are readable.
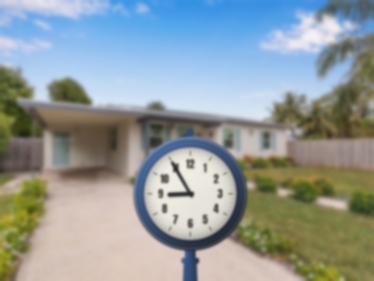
8:55
